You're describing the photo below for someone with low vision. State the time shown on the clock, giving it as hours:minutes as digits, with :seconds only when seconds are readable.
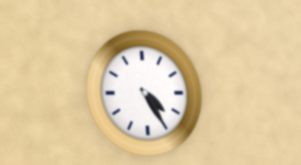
4:25
